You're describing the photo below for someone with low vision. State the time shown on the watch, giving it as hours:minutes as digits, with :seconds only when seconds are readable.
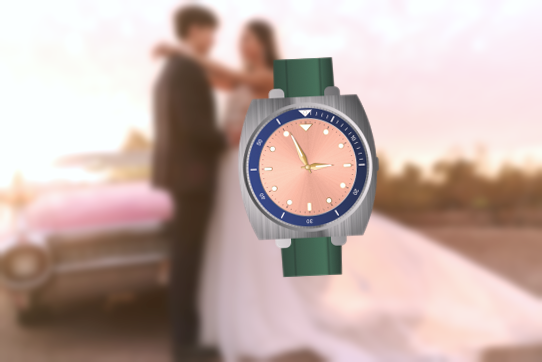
2:56
